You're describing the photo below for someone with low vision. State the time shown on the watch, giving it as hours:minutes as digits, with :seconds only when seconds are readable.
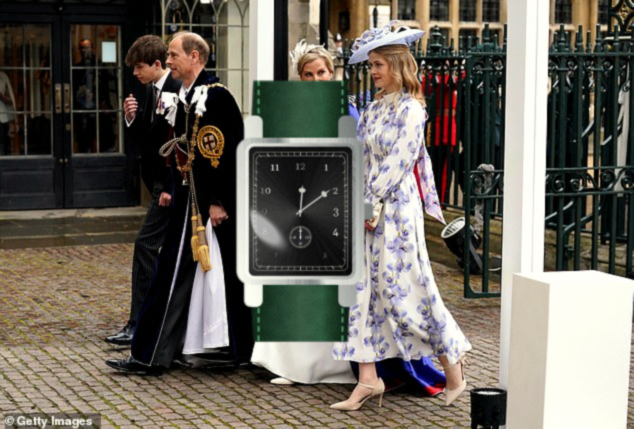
12:09
